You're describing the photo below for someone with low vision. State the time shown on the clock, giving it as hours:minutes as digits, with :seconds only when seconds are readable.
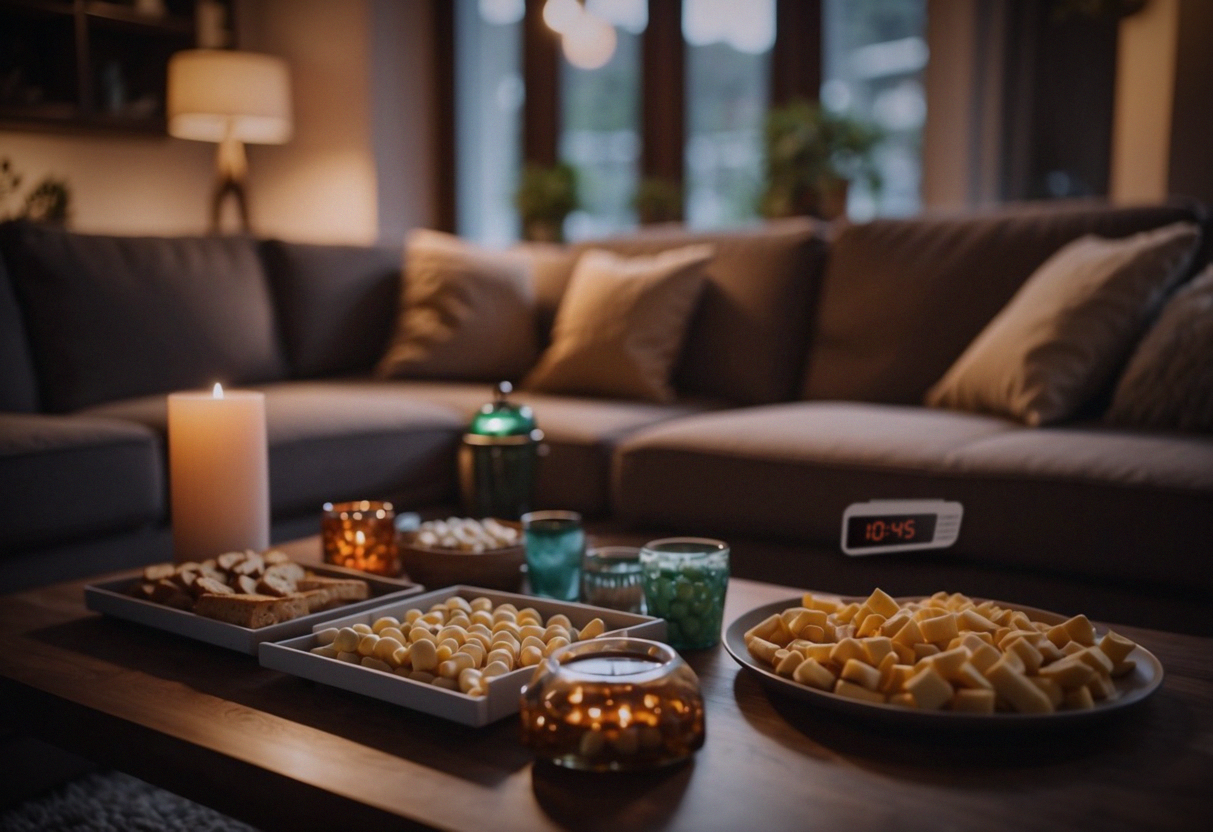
10:45
